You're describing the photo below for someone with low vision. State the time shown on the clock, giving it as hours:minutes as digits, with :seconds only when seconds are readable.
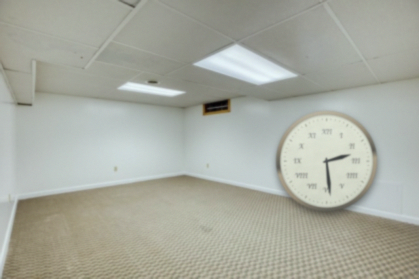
2:29
